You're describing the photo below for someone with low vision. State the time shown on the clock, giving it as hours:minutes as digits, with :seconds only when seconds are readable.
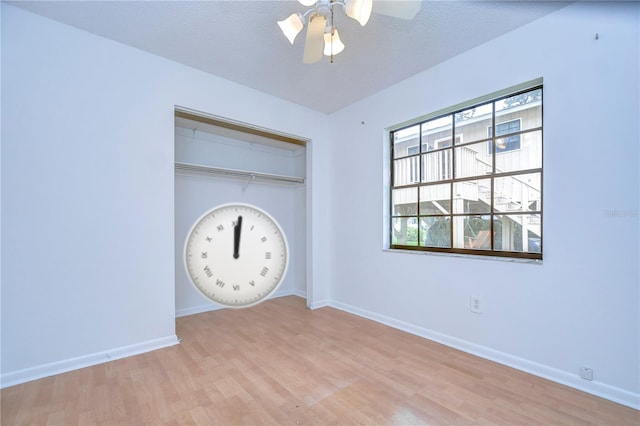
12:01
